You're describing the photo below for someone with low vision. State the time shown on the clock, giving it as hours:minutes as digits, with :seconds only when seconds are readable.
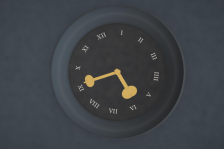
5:46
